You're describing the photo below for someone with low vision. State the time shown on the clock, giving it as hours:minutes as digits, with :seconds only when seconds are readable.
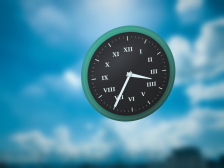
3:35
